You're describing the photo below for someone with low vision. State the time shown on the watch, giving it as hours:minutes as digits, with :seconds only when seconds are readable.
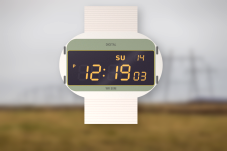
12:19:03
